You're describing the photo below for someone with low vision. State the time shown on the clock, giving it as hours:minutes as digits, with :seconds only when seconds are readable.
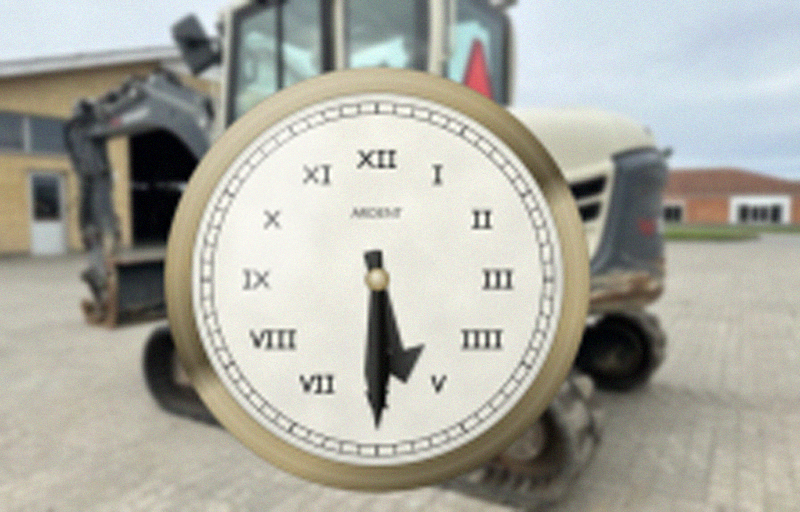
5:30
